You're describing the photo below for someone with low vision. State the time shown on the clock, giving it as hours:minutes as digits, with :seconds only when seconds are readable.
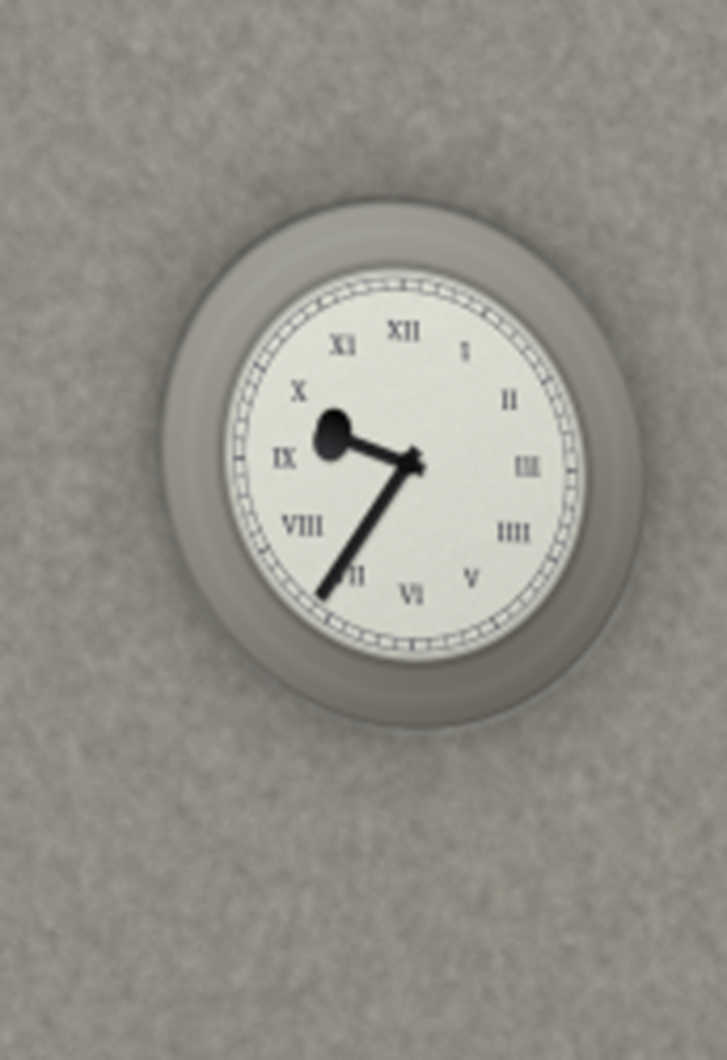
9:36
